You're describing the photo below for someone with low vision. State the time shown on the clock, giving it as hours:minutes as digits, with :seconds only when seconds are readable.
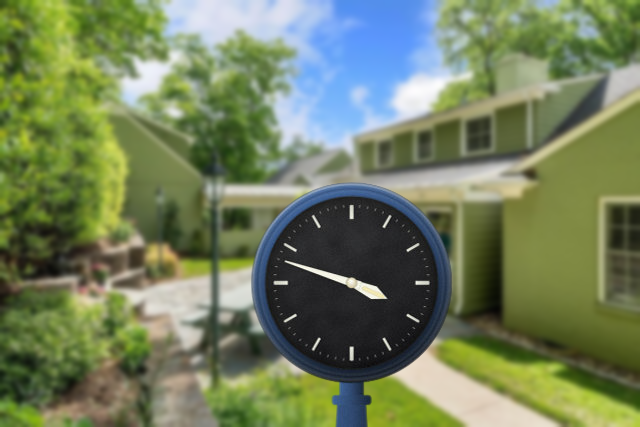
3:48
